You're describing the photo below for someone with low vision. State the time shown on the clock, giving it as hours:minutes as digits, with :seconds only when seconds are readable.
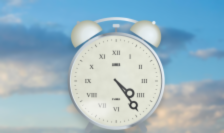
4:24
